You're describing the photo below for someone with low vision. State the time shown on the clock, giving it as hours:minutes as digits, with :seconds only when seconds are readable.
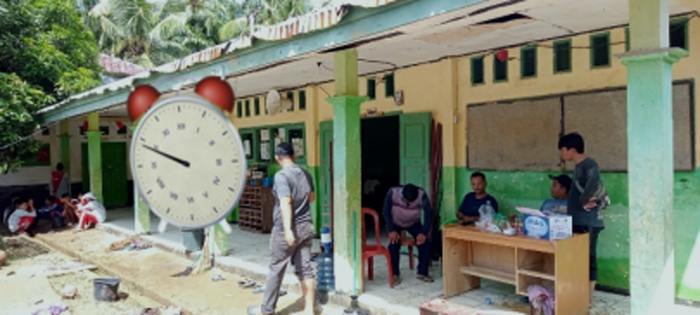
9:49
